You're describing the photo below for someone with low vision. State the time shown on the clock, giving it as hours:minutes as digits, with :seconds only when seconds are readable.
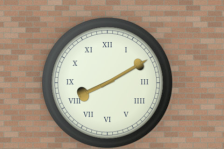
8:10
